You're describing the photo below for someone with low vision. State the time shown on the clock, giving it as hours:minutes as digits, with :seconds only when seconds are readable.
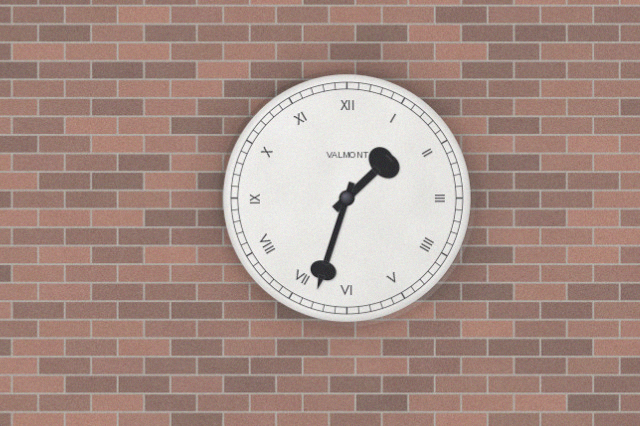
1:33
